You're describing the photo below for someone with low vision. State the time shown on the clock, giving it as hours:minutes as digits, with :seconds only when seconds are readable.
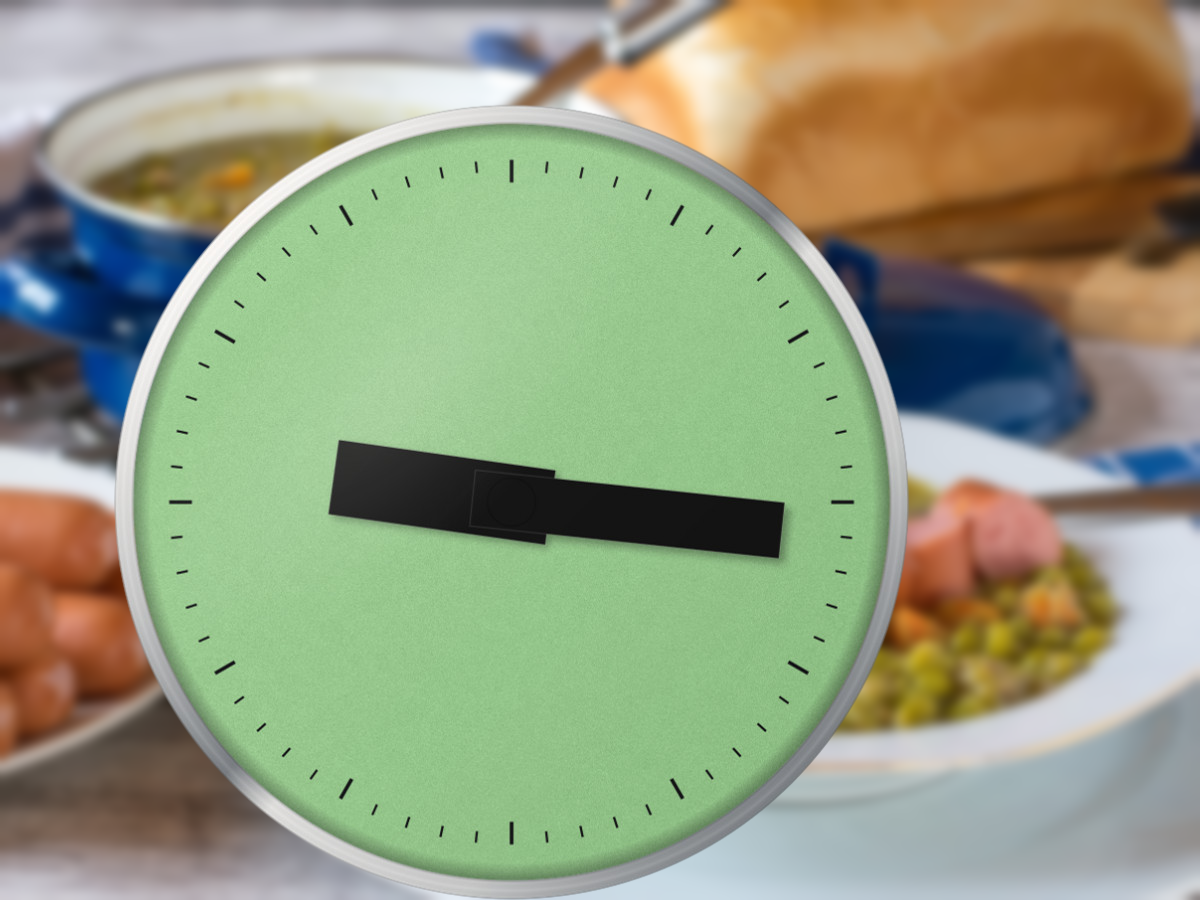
9:16
